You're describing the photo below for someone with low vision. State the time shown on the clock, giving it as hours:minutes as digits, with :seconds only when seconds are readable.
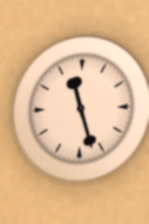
11:27
